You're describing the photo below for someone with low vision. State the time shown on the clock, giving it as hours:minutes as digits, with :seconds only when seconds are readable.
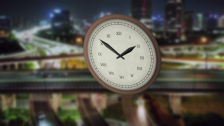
1:51
